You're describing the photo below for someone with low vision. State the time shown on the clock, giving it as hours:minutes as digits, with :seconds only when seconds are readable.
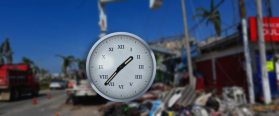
1:37
